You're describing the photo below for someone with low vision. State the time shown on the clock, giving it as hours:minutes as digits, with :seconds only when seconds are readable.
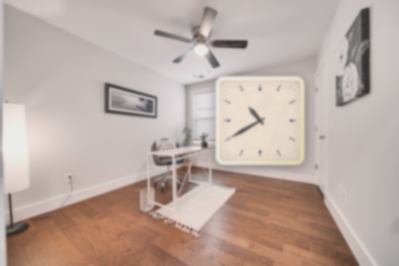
10:40
